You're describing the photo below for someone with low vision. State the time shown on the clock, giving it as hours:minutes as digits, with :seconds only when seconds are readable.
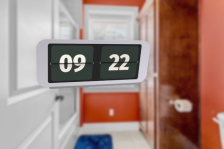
9:22
